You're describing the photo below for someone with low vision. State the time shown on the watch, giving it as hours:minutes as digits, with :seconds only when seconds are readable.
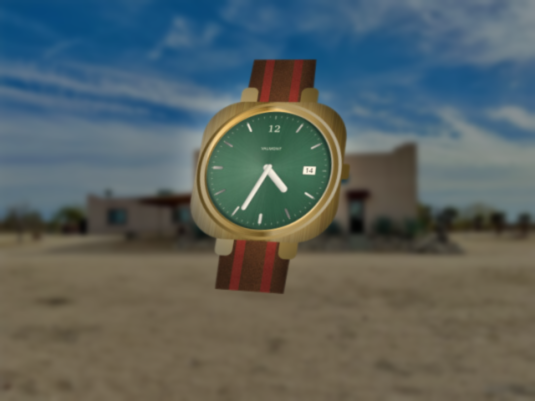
4:34
